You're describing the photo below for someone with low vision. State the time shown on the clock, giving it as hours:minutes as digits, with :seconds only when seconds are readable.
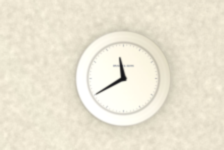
11:40
